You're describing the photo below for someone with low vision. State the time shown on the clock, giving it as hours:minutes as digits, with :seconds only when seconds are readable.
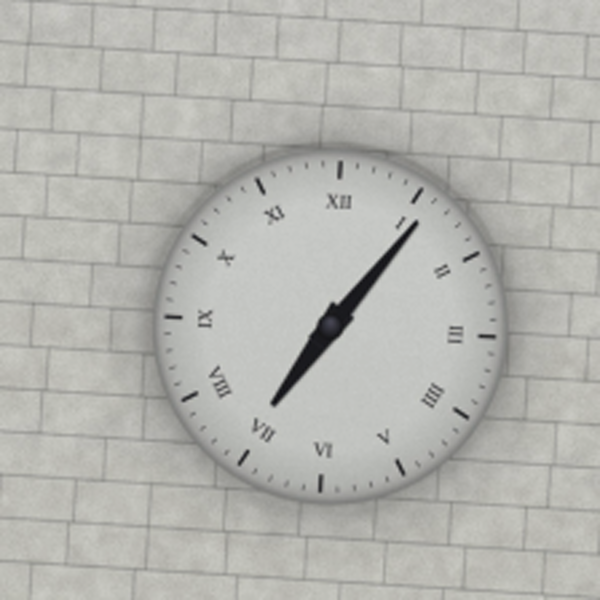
7:06
